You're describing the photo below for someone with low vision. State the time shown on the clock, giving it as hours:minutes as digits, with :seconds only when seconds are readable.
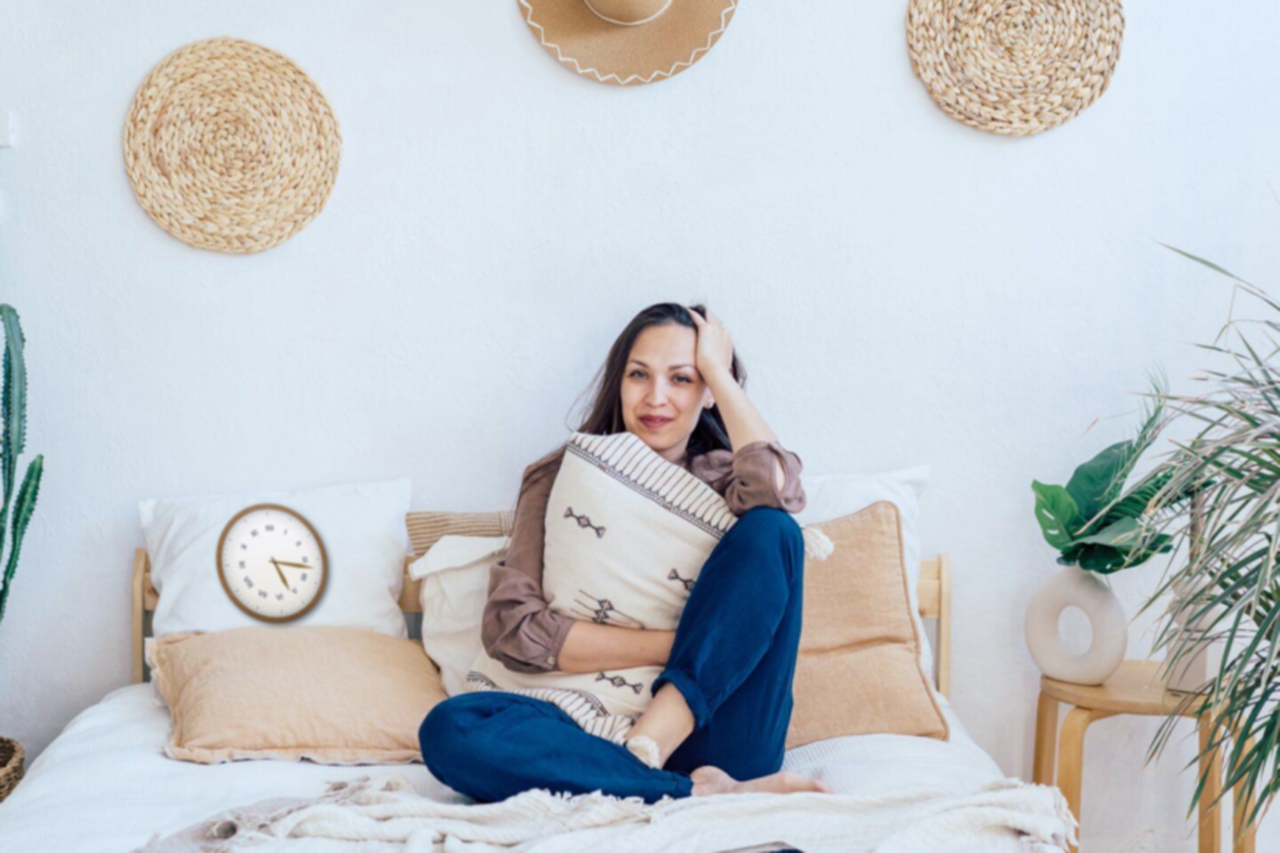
5:17
